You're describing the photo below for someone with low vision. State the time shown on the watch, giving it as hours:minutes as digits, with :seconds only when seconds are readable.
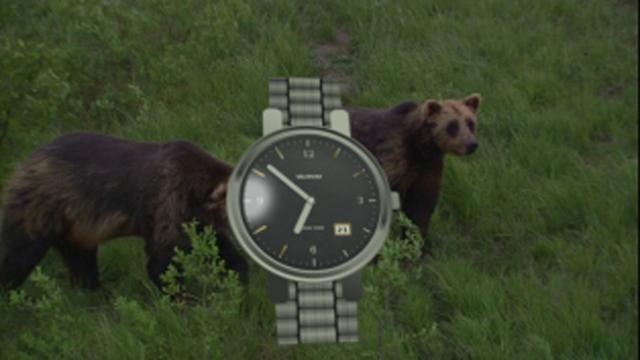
6:52
